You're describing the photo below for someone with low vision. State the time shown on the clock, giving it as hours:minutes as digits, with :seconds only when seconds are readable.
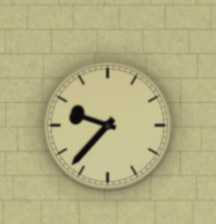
9:37
